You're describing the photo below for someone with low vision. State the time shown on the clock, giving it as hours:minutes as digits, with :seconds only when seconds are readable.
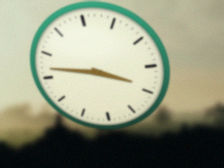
3:47
